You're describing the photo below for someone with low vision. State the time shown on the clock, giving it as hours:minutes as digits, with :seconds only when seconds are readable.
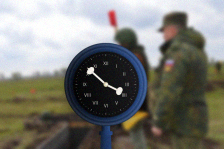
3:52
